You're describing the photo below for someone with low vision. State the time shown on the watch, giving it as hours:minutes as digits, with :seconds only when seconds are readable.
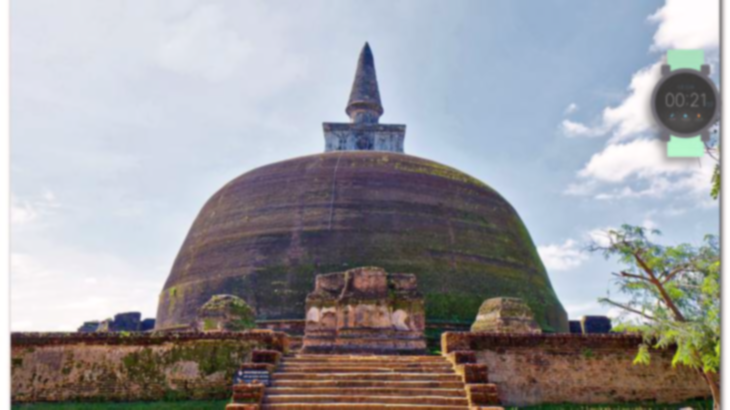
0:21
